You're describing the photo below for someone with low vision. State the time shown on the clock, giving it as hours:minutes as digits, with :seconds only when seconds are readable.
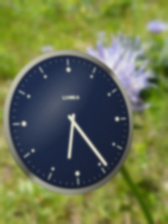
6:24
